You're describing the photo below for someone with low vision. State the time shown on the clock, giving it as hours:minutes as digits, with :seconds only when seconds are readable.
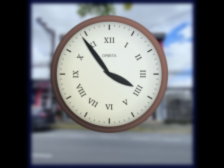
3:54
